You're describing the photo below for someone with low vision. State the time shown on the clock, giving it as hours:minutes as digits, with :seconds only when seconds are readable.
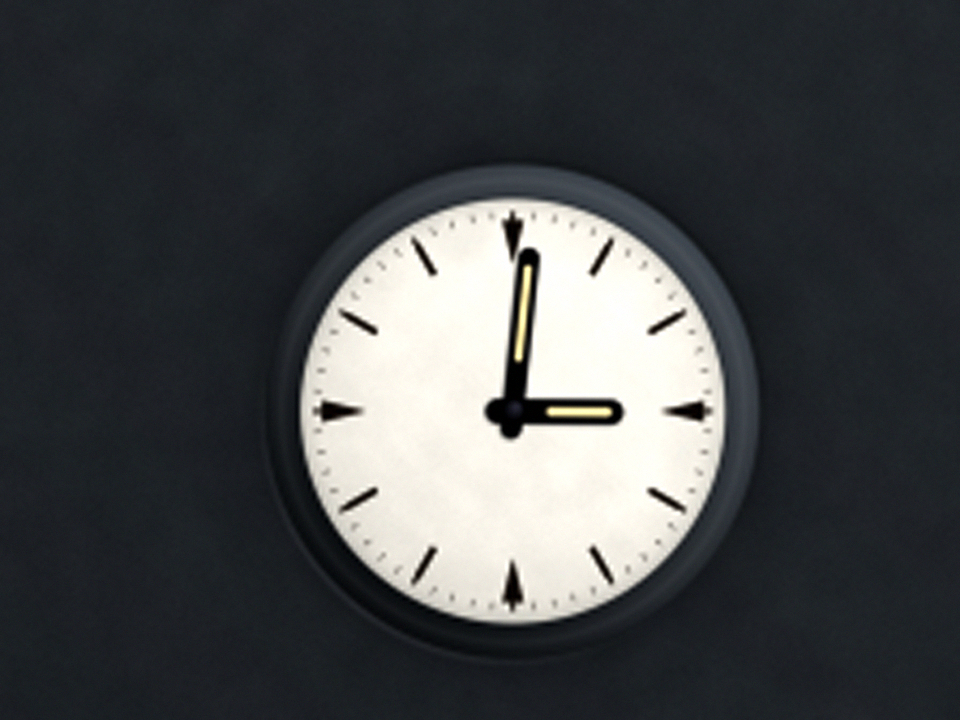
3:01
